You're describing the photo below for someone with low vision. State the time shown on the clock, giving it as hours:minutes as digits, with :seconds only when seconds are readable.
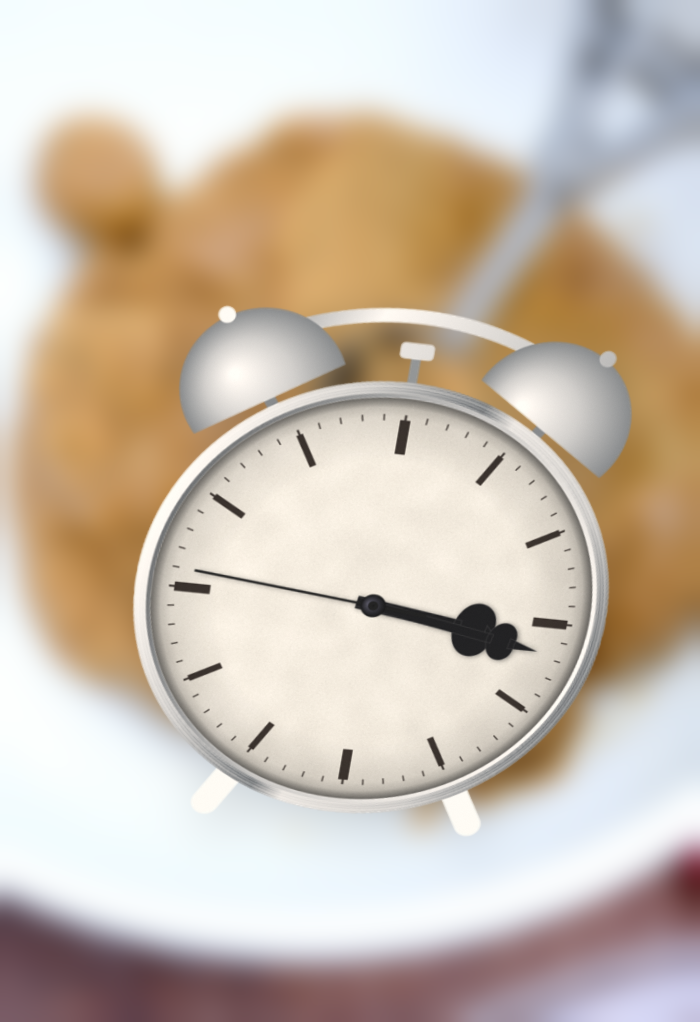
3:16:46
